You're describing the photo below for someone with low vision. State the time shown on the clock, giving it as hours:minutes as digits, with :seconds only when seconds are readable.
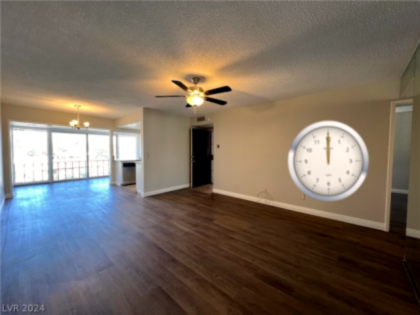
12:00
